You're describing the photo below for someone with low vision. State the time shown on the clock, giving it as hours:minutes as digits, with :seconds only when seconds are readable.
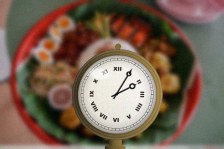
2:05
